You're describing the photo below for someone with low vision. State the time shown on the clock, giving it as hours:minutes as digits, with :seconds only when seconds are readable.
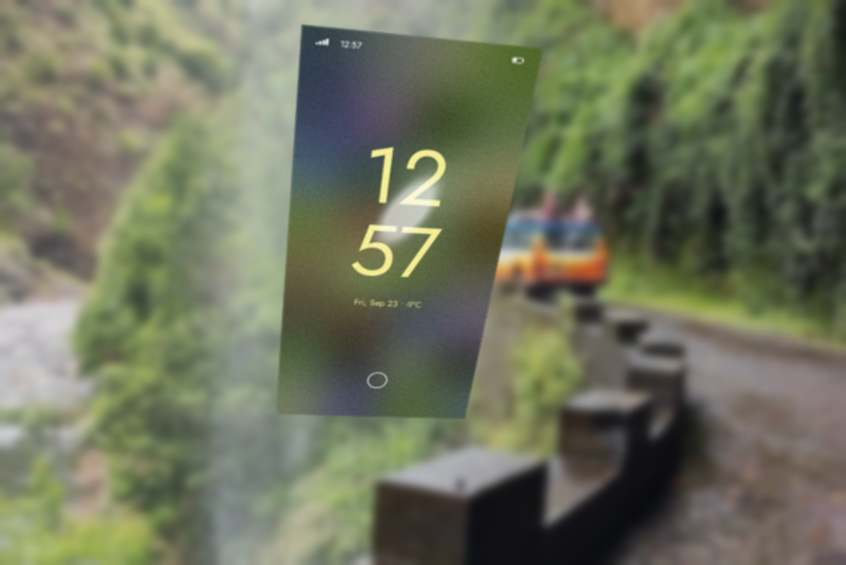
12:57
